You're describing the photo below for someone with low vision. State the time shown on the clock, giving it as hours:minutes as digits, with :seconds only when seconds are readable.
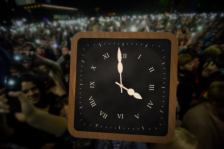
3:59
